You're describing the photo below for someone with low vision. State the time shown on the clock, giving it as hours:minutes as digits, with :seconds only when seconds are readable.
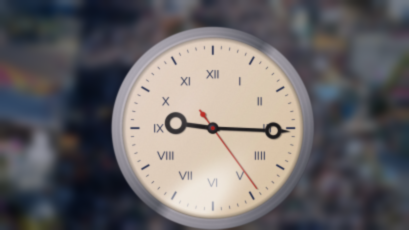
9:15:24
